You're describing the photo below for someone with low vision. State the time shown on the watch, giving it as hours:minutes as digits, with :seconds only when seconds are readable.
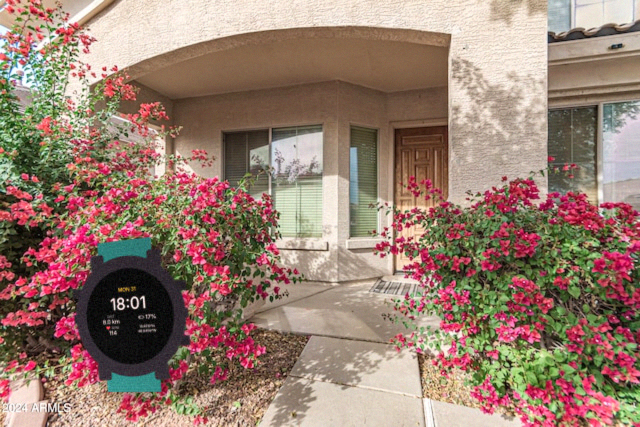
18:01
